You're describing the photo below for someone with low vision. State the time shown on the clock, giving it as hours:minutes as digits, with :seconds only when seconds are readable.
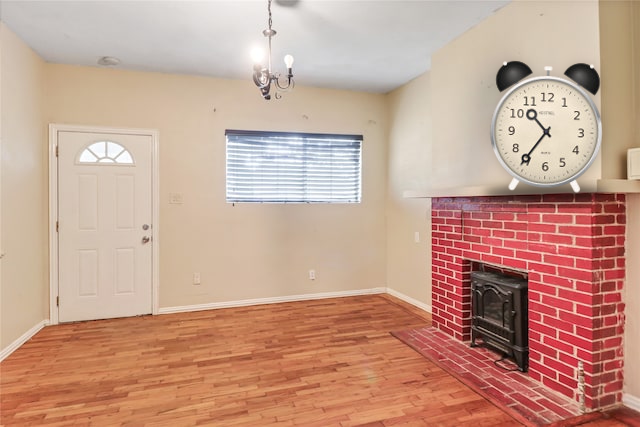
10:36
